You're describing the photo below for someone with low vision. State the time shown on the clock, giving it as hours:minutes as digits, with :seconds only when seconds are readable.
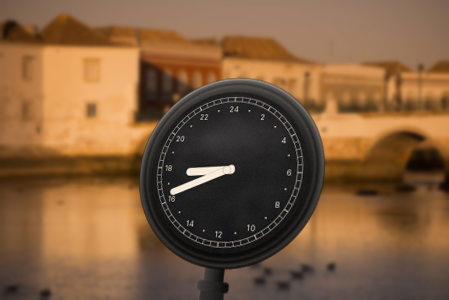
17:41
